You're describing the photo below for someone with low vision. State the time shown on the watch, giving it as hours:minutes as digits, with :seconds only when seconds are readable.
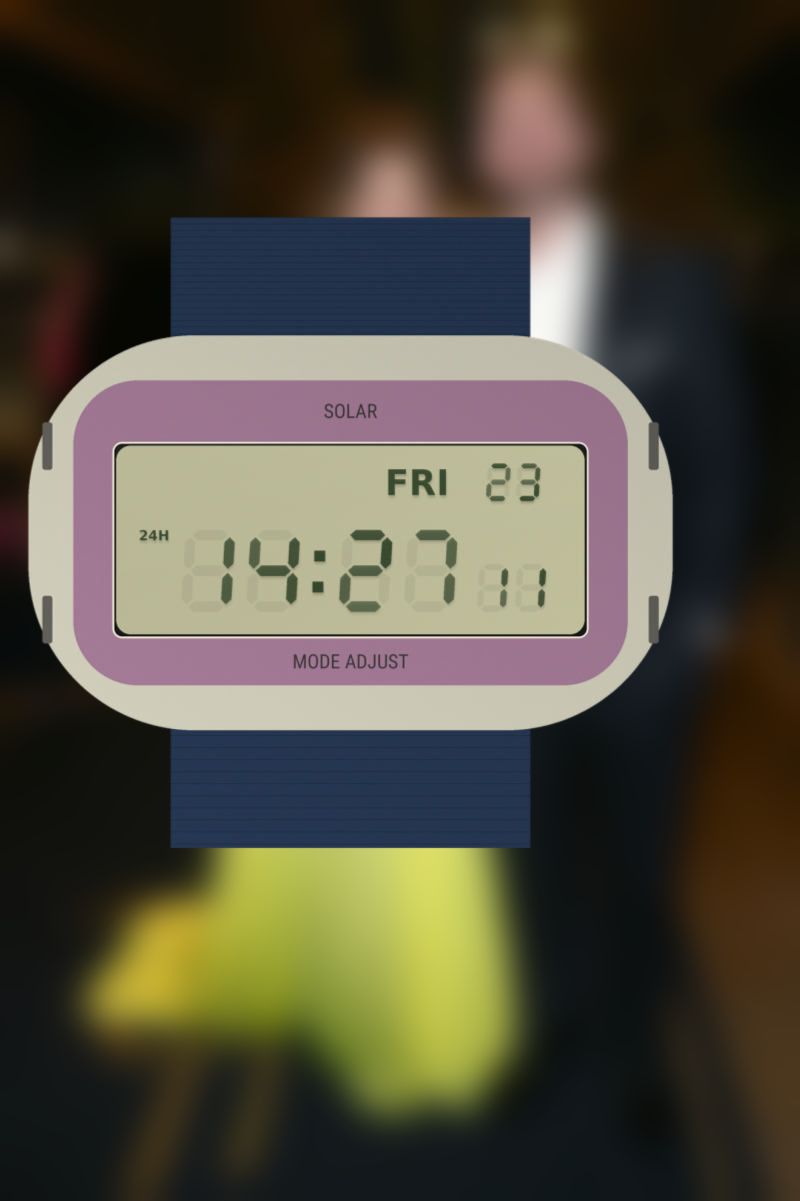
14:27:11
